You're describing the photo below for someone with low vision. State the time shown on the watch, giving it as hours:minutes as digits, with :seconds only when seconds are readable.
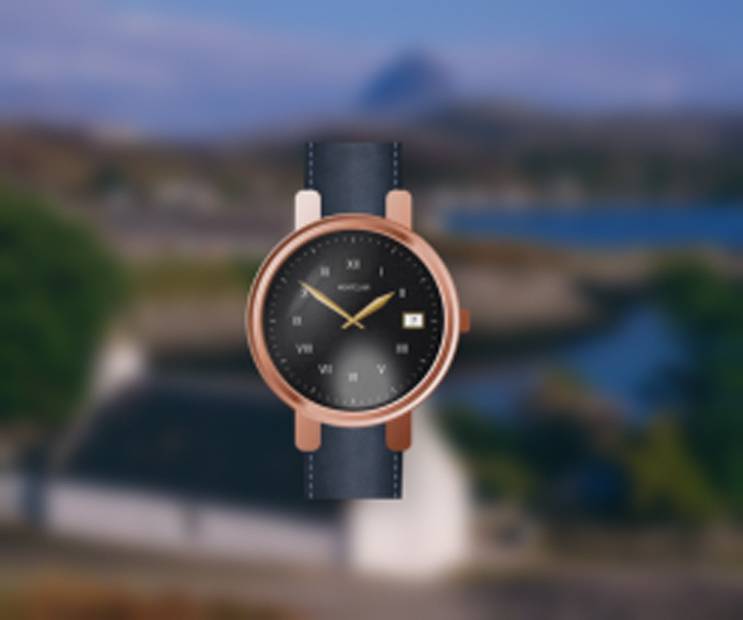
1:51
